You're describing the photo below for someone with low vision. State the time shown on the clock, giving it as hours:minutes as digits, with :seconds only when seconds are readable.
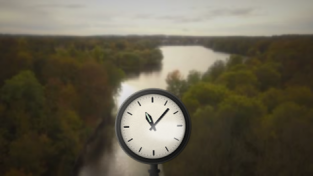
11:07
